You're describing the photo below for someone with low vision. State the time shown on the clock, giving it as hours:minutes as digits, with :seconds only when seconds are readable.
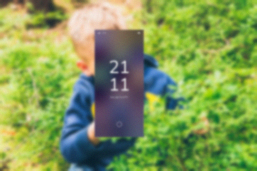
21:11
